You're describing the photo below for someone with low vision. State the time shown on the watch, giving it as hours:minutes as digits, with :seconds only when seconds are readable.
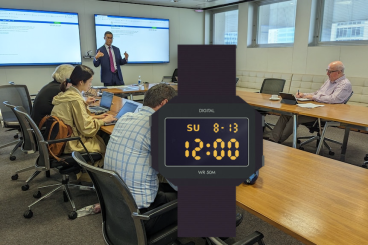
12:00
